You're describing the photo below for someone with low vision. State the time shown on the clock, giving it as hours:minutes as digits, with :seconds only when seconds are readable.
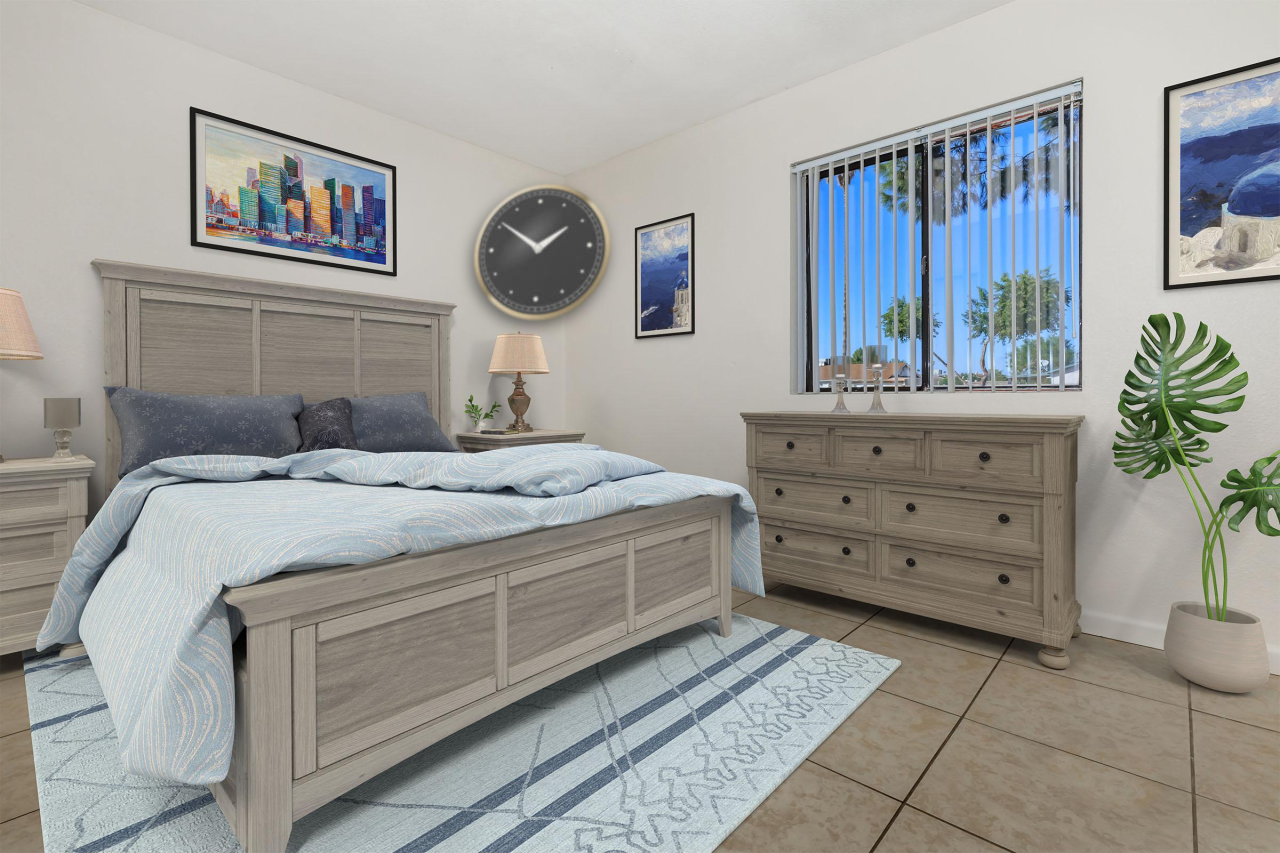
1:51
